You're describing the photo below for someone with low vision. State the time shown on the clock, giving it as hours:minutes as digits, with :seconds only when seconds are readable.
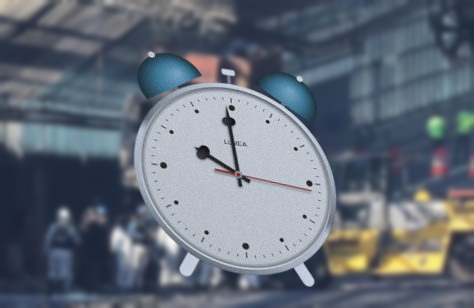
9:59:16
